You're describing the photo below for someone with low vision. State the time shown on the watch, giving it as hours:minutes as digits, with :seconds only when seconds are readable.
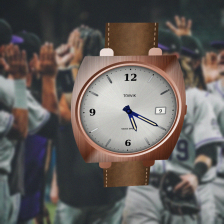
5:20
